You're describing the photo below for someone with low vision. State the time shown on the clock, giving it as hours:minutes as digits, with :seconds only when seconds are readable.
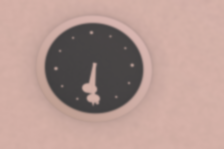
6:31
